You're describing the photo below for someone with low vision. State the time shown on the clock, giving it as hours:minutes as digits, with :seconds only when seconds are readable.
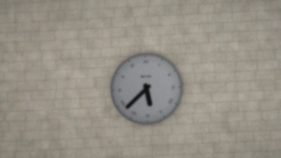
5:38
